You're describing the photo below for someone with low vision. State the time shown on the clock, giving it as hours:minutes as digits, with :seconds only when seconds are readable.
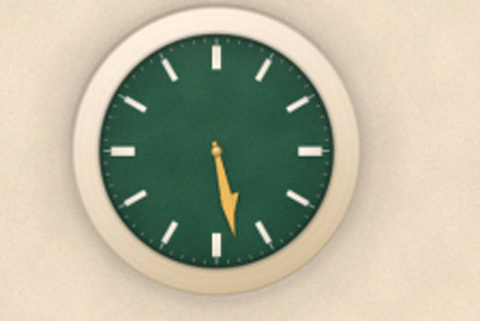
5:28
